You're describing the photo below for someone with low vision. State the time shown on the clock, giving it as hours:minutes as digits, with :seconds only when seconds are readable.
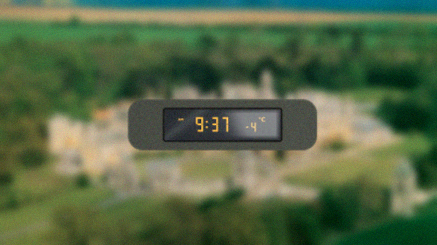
9:37
